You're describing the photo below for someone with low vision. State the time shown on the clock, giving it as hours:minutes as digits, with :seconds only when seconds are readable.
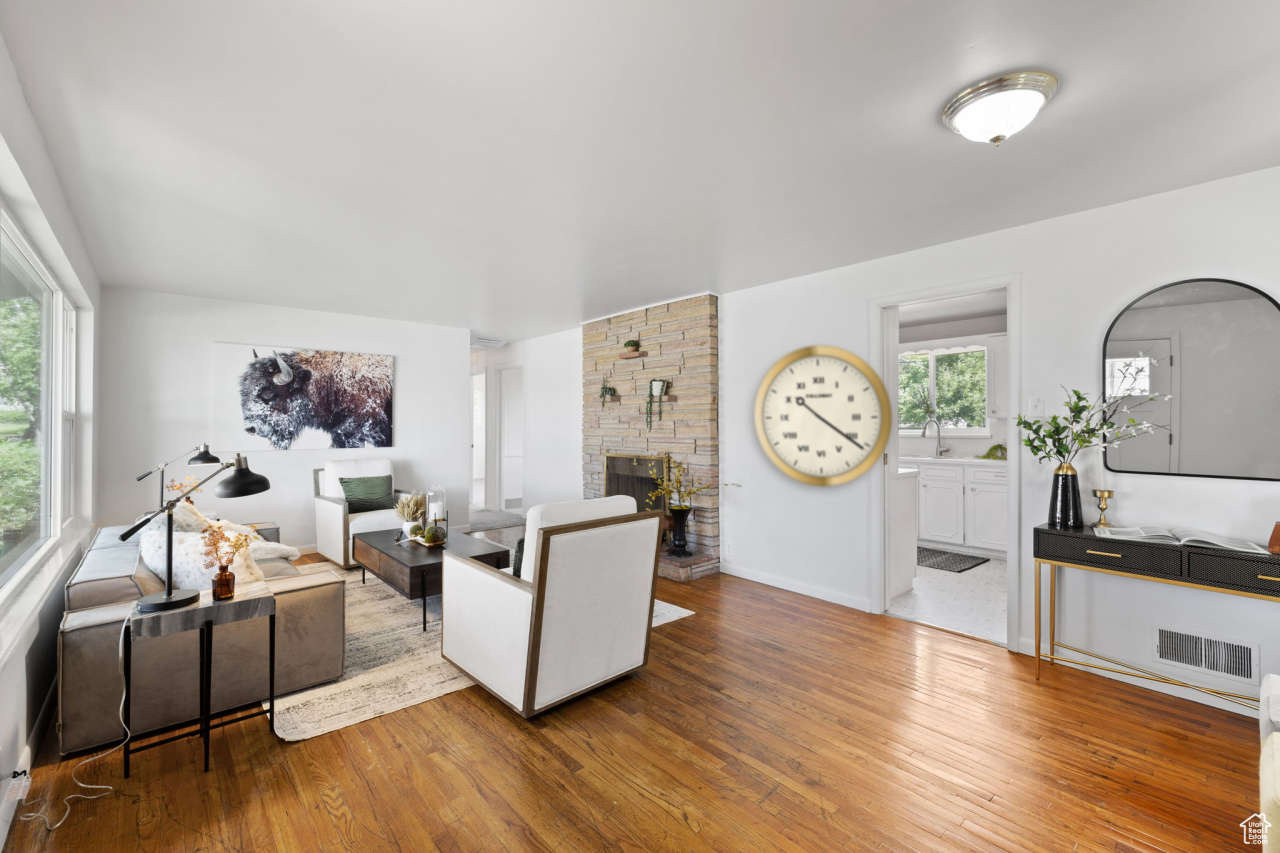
10:21
